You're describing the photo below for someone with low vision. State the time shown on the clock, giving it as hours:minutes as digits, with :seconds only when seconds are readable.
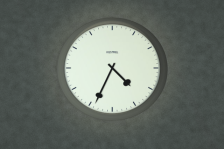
4:34
